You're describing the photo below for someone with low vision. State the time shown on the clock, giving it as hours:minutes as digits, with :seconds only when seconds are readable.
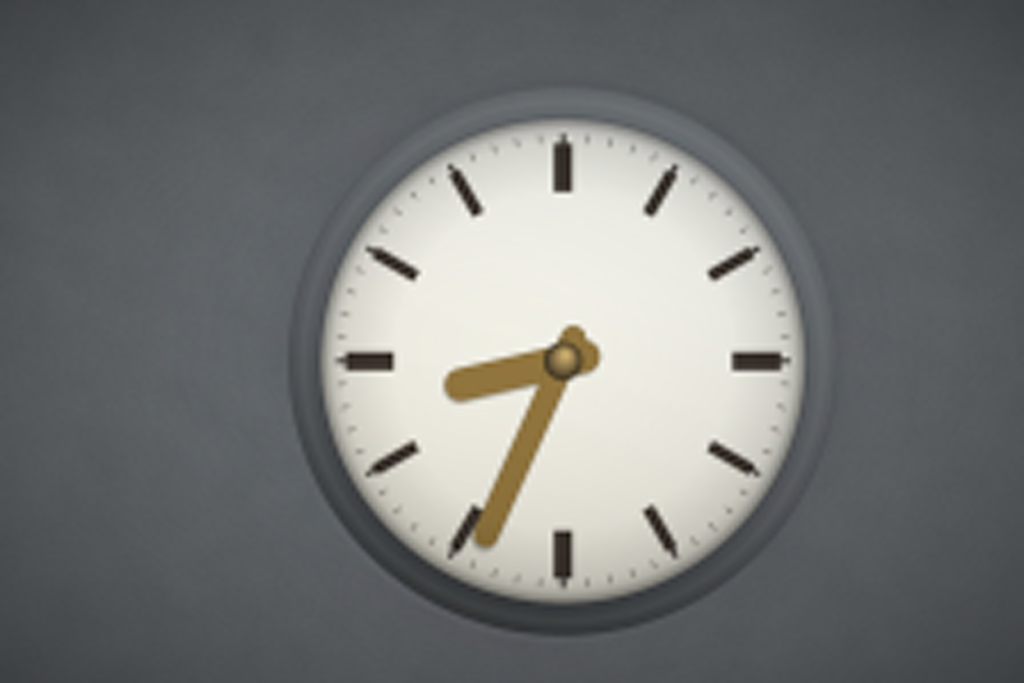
8:34
